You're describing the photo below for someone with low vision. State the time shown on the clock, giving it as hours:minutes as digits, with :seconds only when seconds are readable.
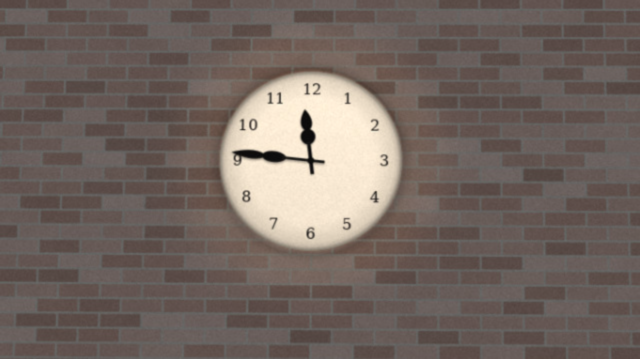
11:46
